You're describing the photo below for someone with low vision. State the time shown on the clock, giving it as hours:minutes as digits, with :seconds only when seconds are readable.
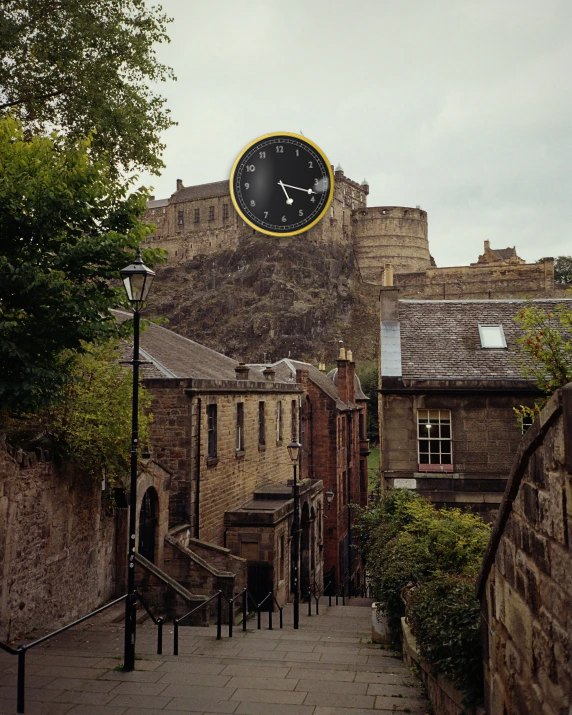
5:18
